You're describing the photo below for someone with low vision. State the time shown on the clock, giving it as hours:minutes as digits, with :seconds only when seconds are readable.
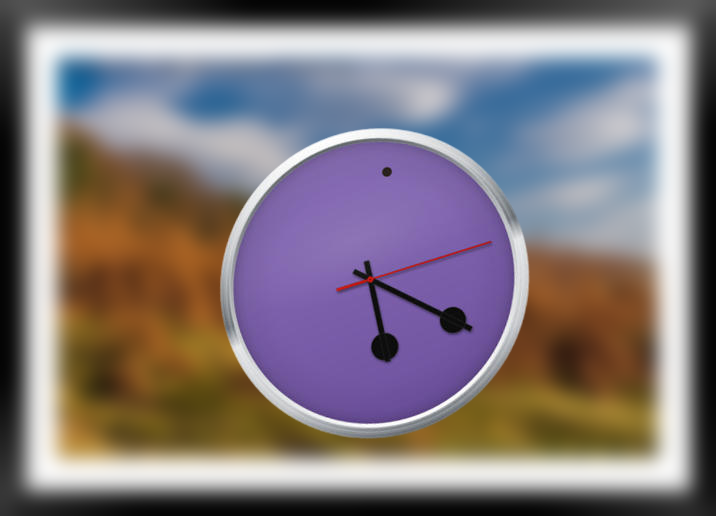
5:18:11
